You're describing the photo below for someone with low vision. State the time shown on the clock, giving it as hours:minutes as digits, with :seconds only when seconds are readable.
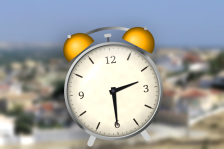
2:30
